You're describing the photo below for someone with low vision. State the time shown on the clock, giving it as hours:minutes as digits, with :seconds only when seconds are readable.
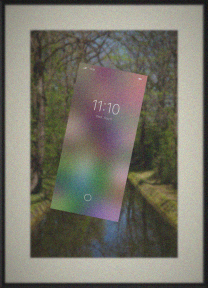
11:10
